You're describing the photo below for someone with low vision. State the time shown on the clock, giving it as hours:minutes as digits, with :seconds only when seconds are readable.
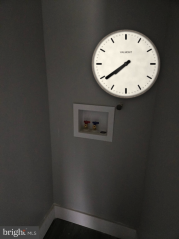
7:39
